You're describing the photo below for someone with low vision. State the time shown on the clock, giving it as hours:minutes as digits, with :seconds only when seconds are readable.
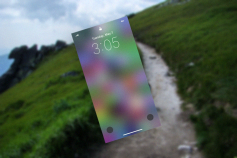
3:05
